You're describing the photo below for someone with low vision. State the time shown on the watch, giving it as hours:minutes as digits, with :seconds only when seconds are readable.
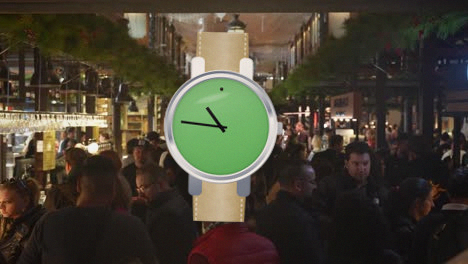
10:46
